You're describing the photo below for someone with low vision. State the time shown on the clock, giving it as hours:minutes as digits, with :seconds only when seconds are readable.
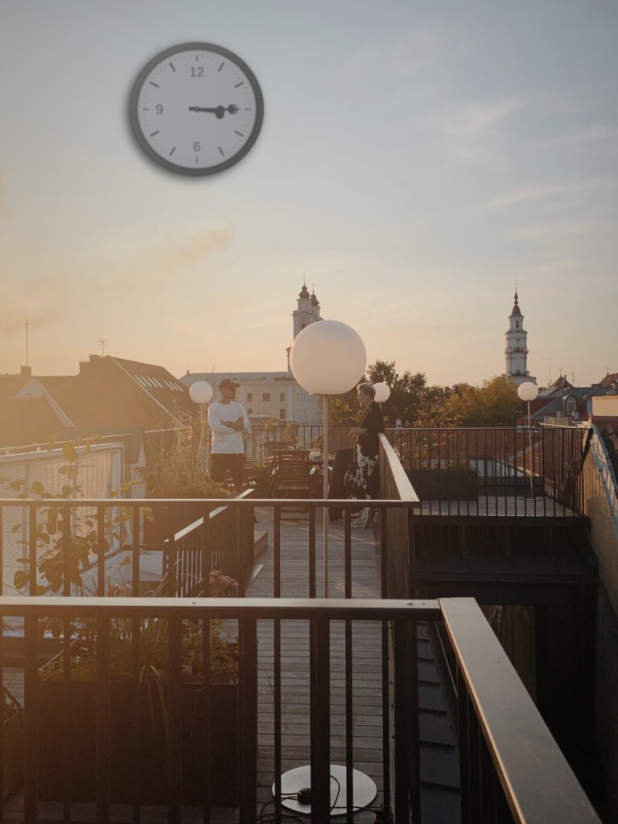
3:15
